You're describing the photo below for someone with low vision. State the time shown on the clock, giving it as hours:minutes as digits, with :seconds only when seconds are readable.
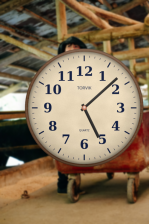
5:08
